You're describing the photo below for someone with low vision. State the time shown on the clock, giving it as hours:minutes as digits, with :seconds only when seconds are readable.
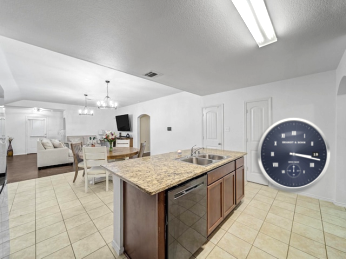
3:17
